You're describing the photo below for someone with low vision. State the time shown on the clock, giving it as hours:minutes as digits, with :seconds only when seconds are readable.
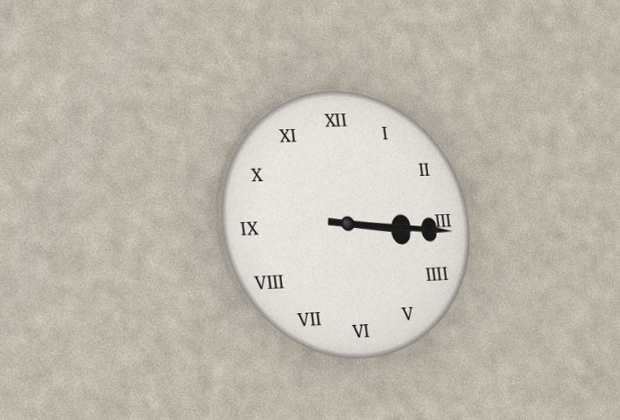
3:16
